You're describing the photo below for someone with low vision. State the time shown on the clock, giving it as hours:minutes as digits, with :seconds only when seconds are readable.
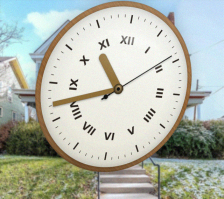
10:42:09
